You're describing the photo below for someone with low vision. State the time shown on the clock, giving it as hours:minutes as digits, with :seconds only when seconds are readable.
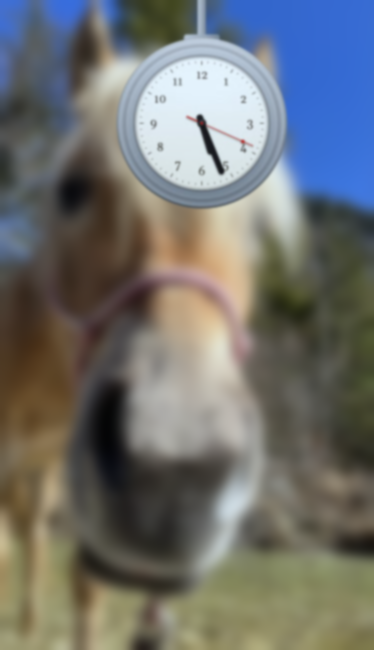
5:26:19
